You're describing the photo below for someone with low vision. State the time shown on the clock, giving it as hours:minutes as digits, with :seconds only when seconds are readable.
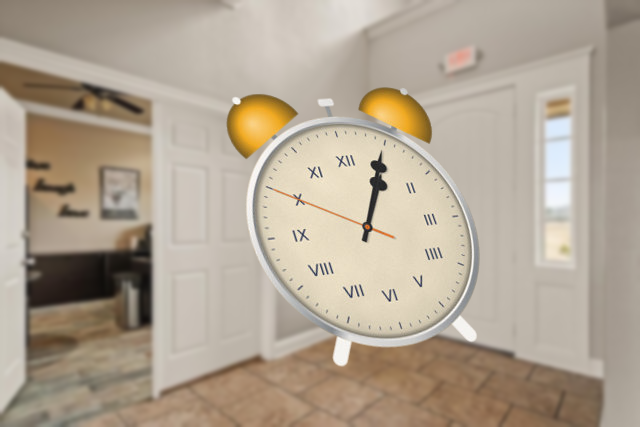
1:04:50
